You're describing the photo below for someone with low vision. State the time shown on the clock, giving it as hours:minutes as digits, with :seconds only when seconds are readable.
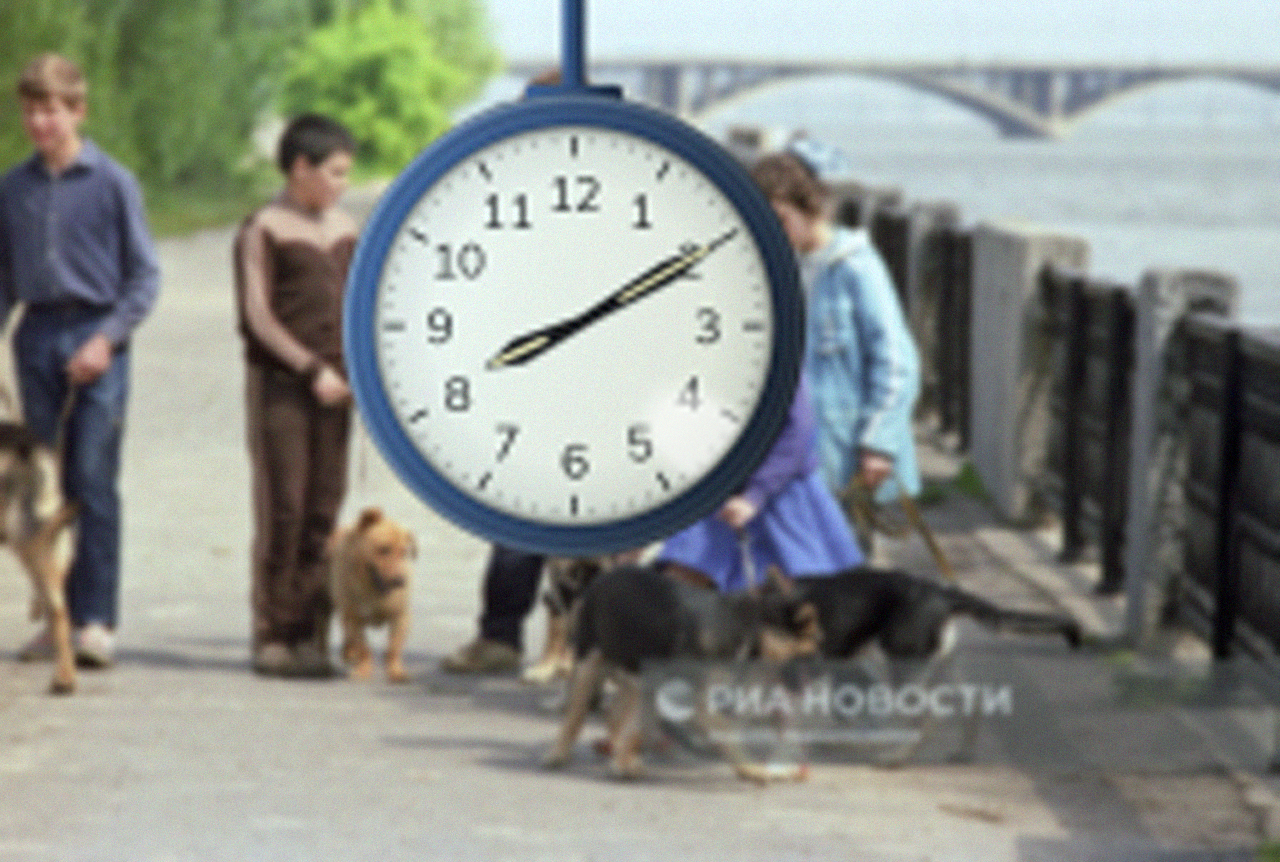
8:10
